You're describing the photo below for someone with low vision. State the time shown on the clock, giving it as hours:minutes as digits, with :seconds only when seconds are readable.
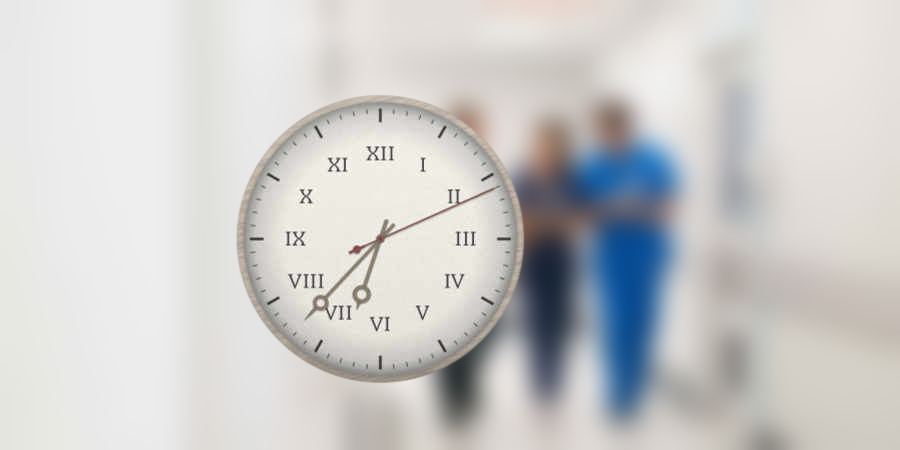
6:37:11
